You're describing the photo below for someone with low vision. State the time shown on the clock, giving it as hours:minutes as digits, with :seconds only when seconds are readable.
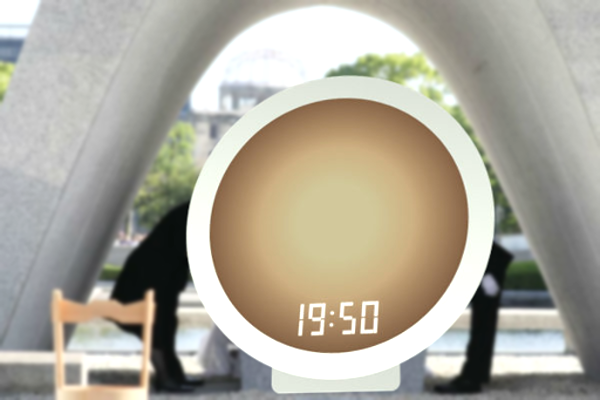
19:50
